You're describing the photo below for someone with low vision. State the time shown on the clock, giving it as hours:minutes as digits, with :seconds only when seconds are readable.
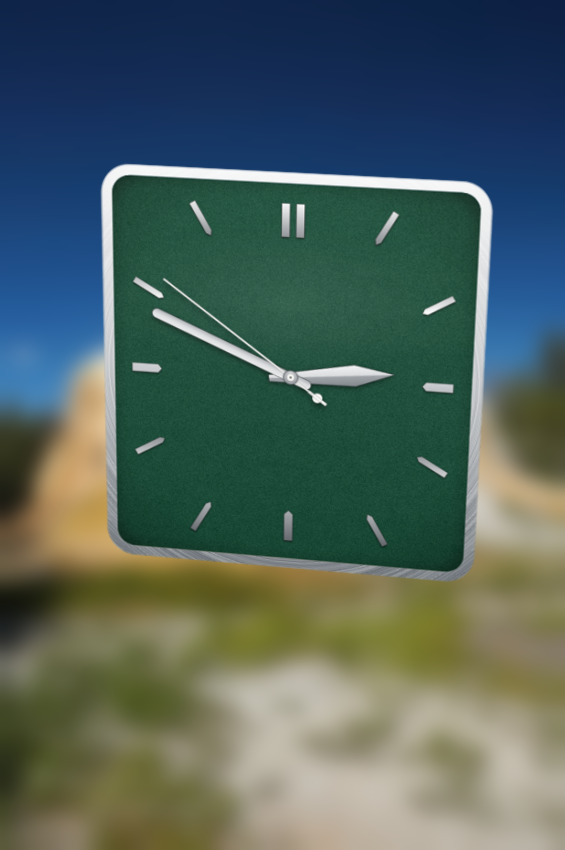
2:48:51
